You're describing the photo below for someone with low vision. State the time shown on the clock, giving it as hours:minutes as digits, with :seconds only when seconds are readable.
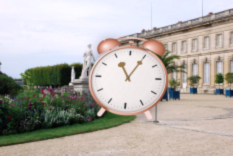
11:05
